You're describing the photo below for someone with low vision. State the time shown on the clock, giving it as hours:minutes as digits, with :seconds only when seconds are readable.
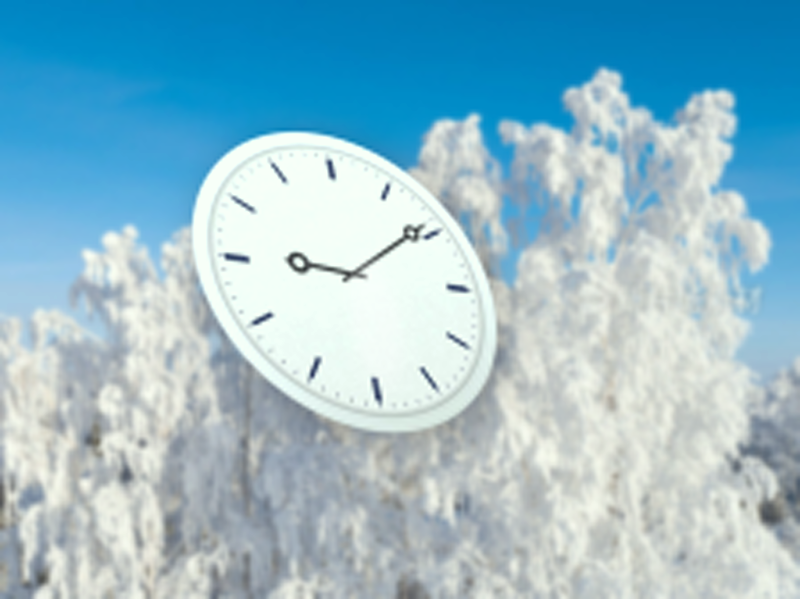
9:09
